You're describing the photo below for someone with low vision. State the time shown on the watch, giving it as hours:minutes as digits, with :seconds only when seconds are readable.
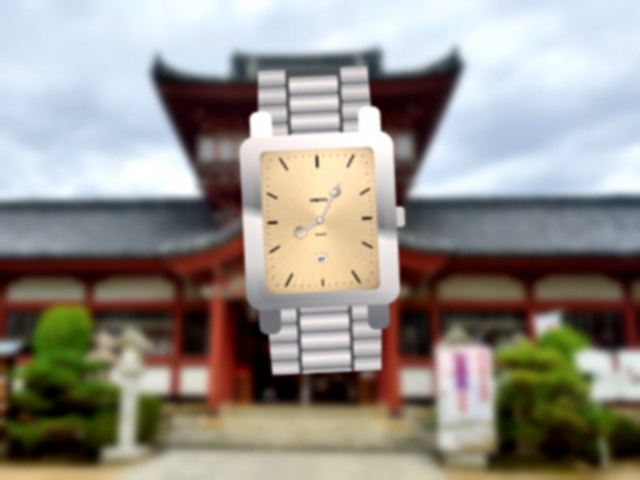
8:05
